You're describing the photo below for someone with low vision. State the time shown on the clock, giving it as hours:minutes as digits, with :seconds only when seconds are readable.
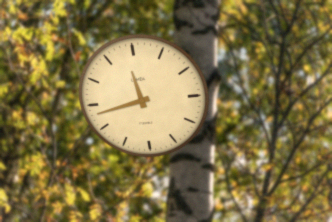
11:43
